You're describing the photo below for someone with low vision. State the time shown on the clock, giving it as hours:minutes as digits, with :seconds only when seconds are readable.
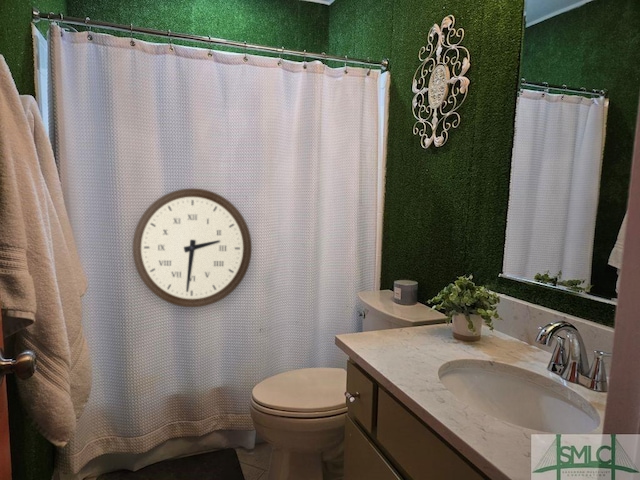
2:31
